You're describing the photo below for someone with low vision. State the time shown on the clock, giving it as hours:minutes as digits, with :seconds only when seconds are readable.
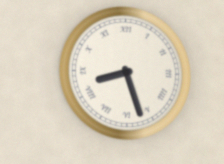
8:27
